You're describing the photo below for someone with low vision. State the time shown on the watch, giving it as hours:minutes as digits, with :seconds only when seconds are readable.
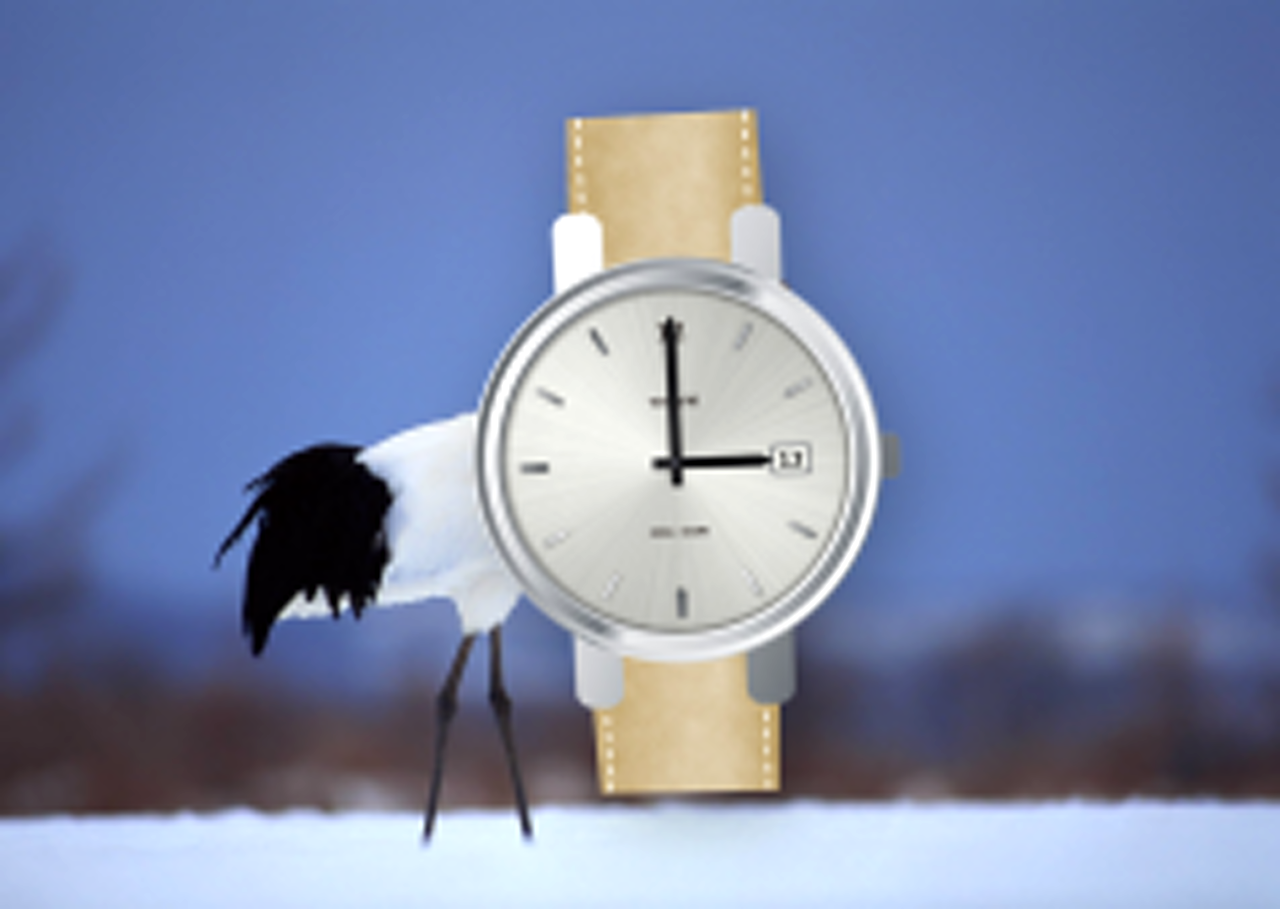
3:00
